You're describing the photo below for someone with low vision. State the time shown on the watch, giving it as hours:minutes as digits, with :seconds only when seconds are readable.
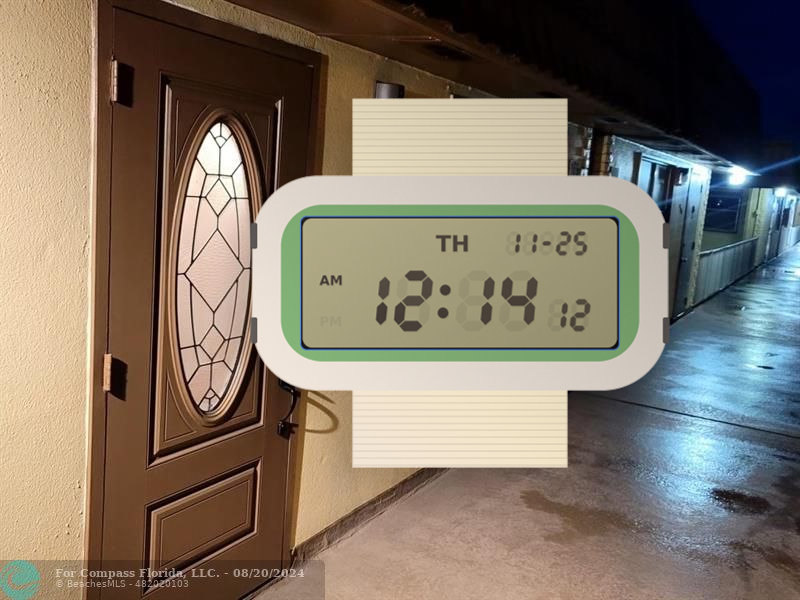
12:14:12
